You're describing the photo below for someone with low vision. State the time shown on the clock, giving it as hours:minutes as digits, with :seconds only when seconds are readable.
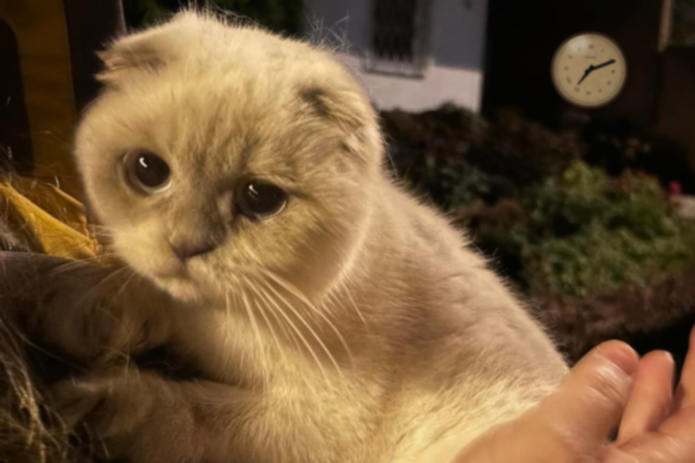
7:11
